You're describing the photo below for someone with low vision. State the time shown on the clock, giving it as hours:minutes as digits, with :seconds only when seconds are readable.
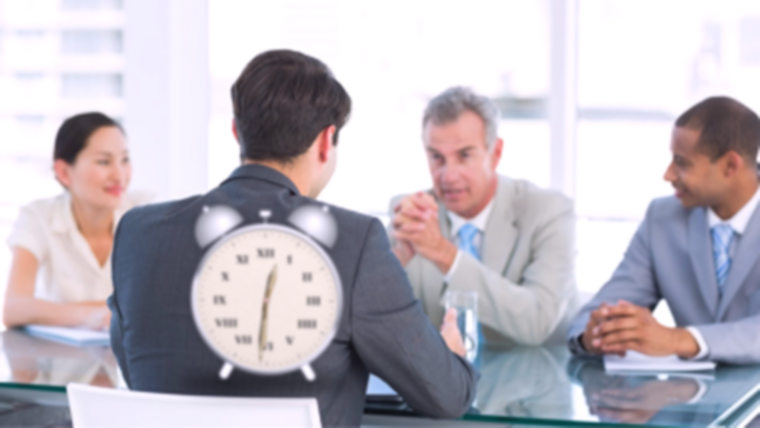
12:31
